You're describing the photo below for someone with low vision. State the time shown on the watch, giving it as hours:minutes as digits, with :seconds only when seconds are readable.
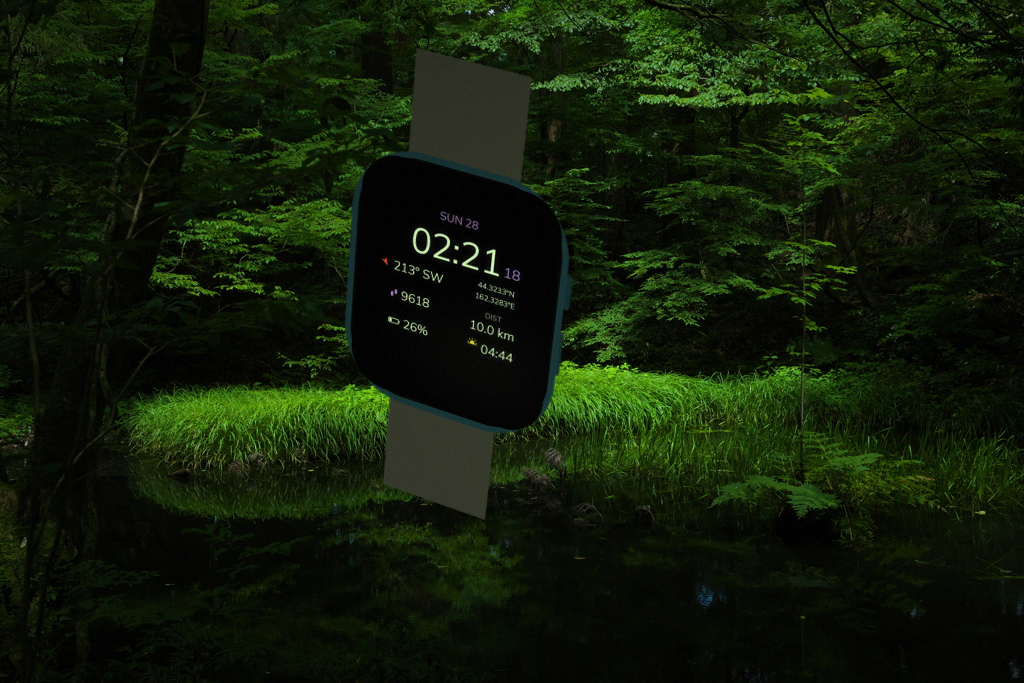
2:21:18
